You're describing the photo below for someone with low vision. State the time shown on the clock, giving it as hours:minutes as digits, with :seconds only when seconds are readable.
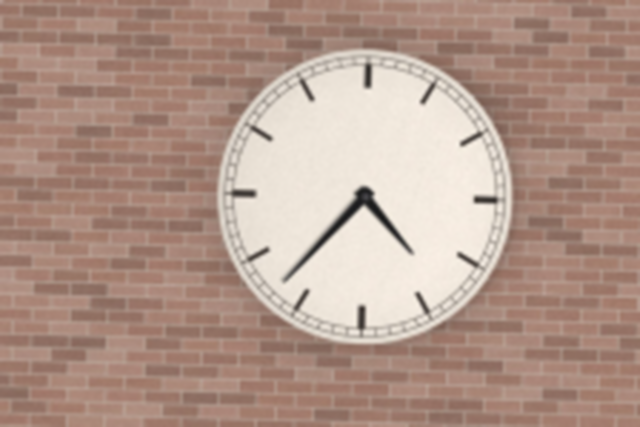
4:37
